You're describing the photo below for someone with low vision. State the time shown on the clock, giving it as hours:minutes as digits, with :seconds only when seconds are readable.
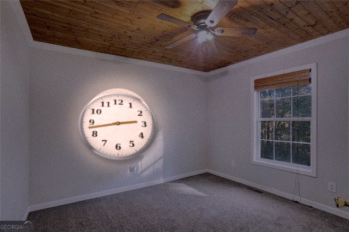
2:43
